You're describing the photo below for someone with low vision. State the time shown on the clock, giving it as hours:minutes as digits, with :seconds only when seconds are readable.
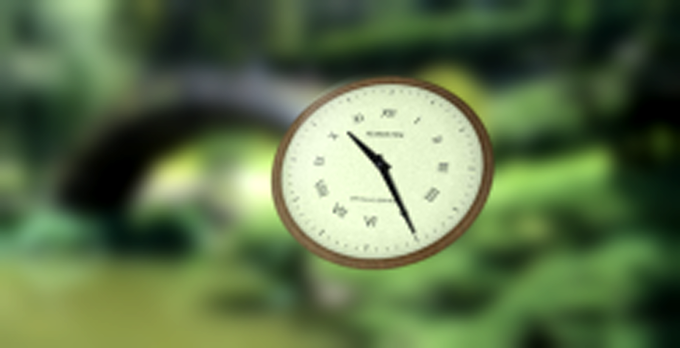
10:25
